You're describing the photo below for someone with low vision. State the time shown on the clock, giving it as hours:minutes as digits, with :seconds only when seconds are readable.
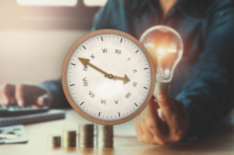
2:47
